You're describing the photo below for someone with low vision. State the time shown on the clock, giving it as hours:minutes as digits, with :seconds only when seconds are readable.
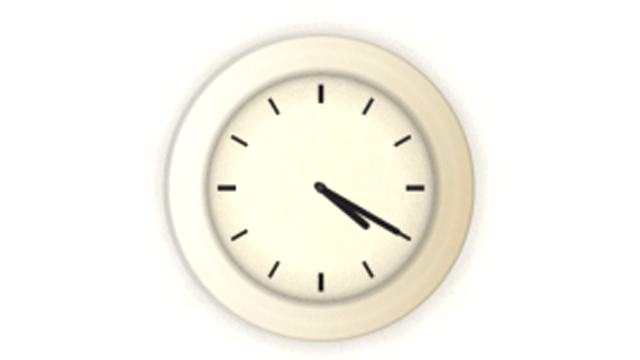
4:20
